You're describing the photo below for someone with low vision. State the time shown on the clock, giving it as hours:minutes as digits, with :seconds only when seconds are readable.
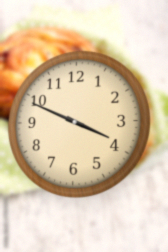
3:49
